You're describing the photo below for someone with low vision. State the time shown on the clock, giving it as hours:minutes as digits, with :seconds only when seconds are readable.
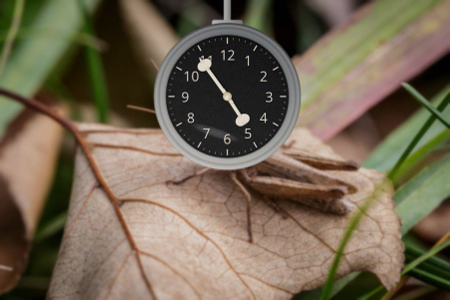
4:54
